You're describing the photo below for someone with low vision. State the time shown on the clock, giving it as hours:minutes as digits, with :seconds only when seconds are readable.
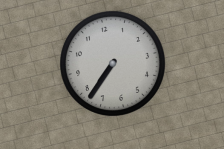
7:38
